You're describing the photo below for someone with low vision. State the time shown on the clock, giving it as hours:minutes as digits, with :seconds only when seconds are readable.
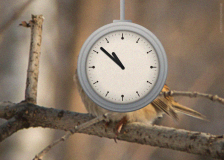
10:52
